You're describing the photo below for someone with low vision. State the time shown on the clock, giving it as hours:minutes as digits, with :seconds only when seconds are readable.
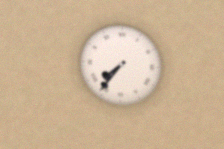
7:36
